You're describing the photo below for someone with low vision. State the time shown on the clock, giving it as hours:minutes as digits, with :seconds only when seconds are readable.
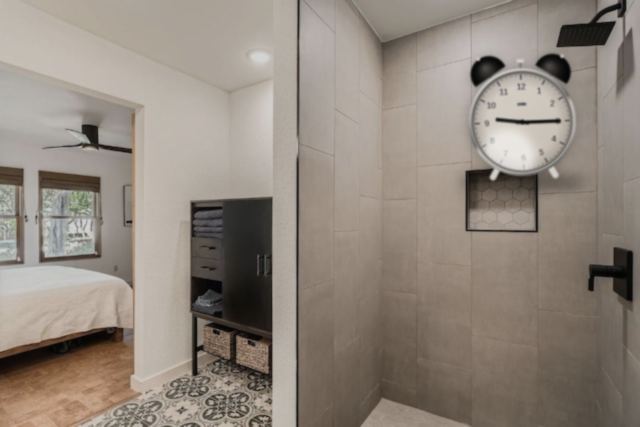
9:15
